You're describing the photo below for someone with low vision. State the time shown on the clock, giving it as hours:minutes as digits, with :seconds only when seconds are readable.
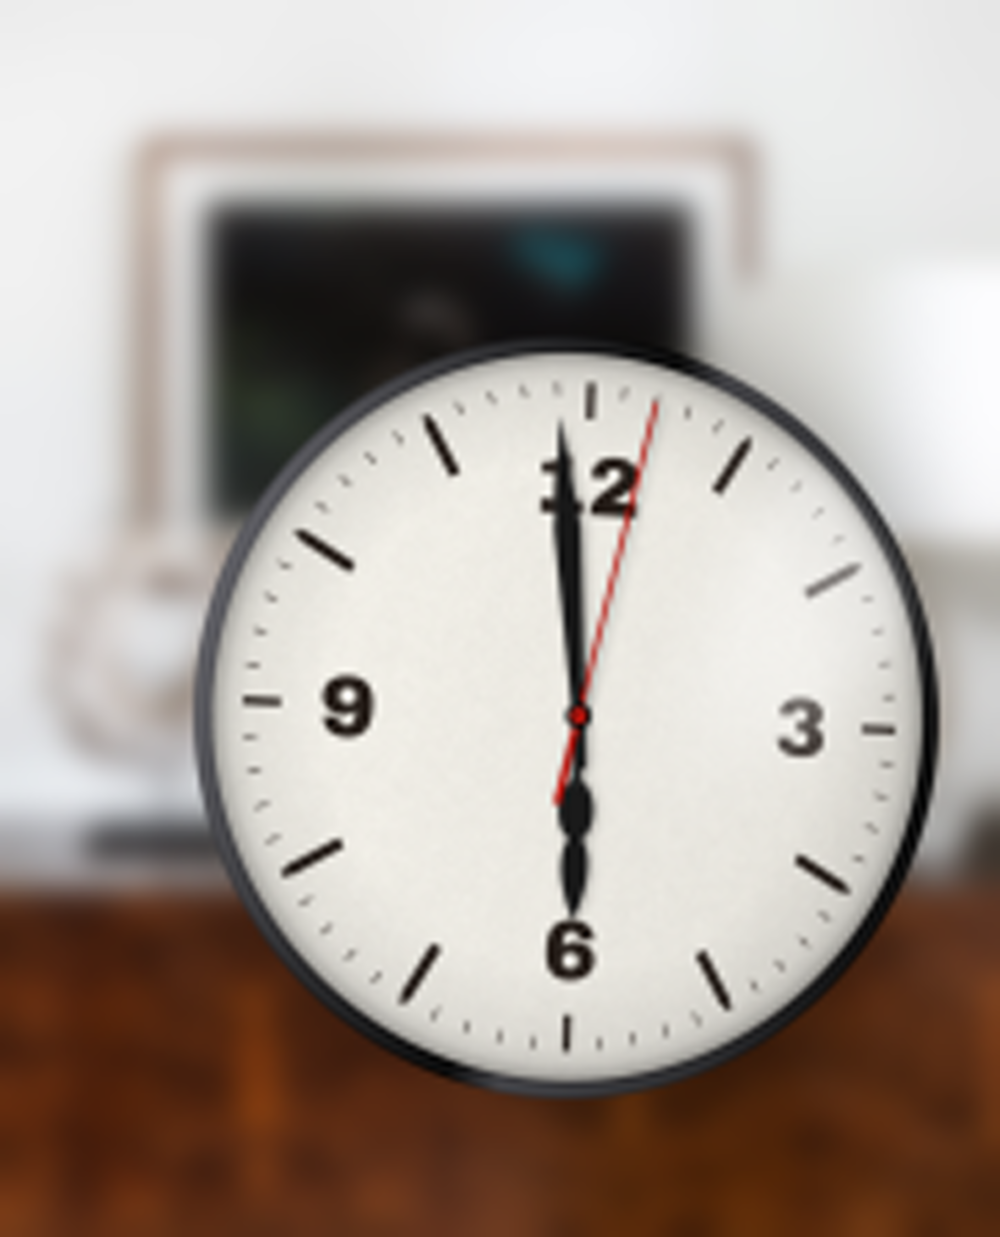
5:59:02
